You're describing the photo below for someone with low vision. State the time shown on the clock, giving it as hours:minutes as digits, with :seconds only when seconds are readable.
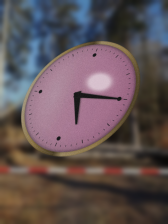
5:15
